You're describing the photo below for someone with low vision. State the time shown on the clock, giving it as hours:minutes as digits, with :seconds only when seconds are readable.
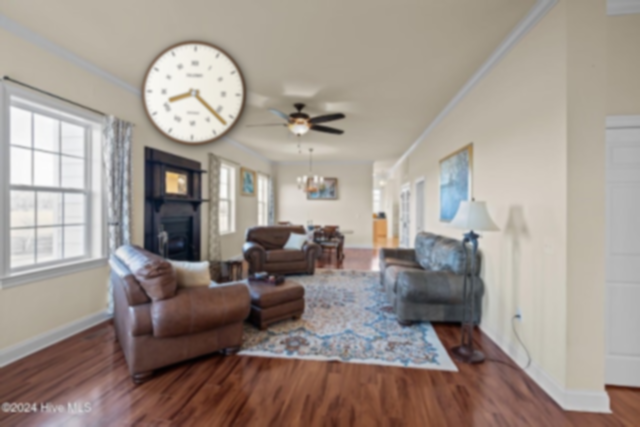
8:22
